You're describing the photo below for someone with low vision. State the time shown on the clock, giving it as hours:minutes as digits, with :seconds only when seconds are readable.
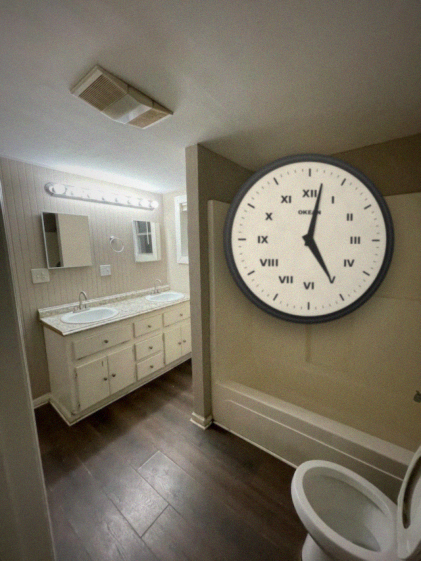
5:02
